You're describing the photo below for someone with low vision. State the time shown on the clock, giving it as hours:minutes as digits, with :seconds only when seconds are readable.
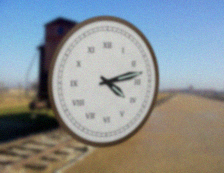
4:13
